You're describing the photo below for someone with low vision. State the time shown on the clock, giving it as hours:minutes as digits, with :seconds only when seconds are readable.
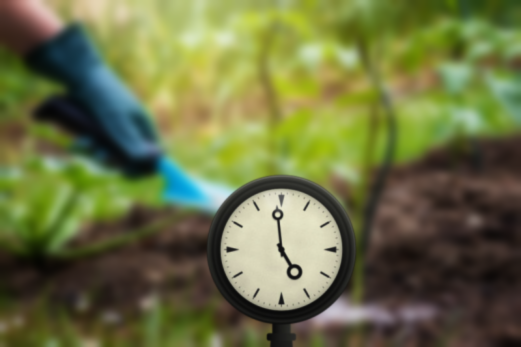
4:59
